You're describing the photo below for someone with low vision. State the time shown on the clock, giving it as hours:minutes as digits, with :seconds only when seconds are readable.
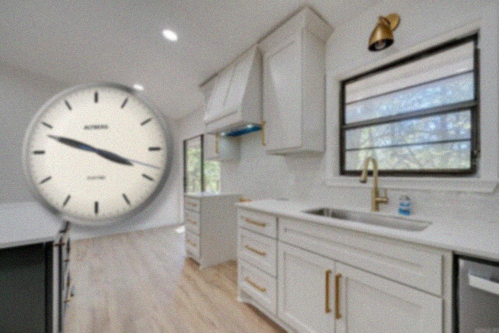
3:48:18
